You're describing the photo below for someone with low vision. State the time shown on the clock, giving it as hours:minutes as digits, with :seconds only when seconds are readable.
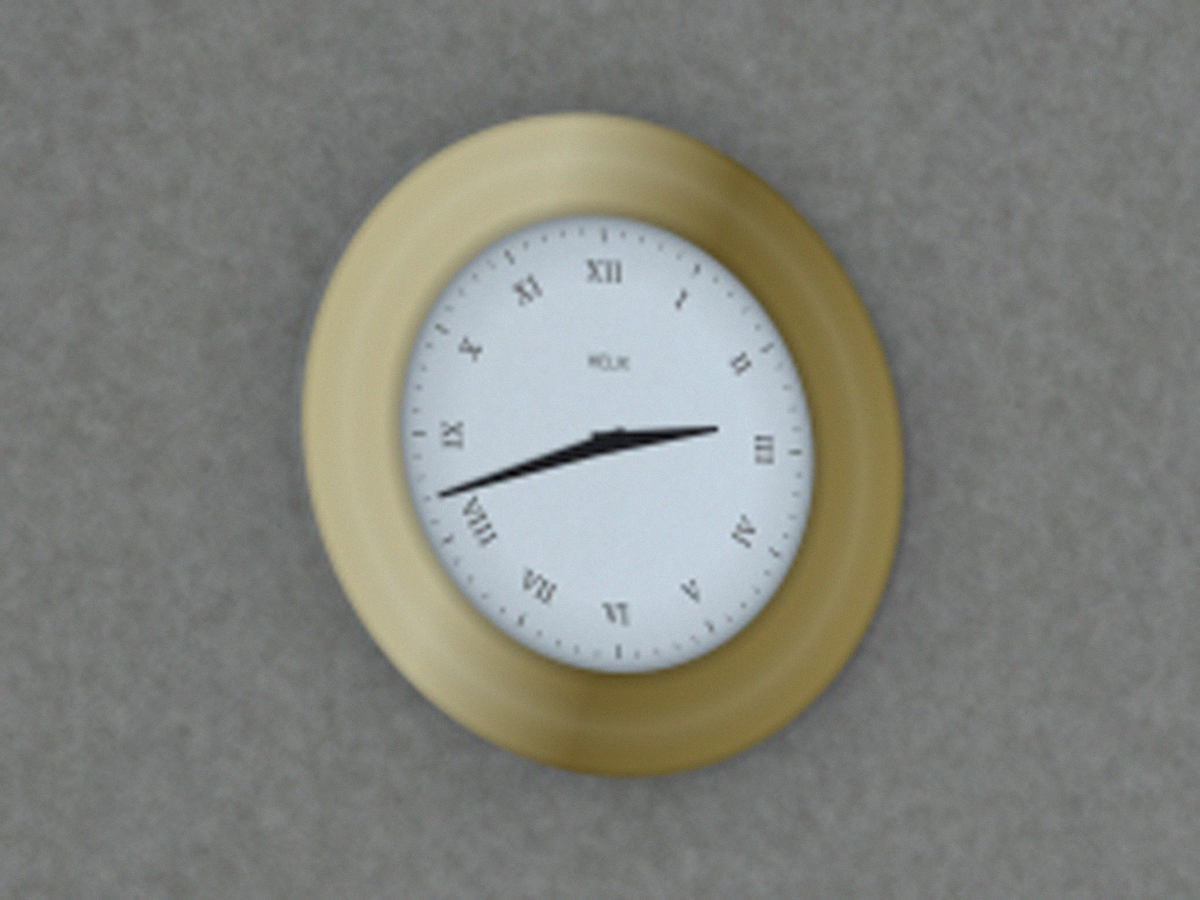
2:42
